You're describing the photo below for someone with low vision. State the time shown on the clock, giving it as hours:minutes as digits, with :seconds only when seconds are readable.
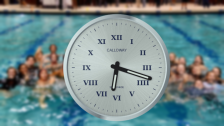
6:18
